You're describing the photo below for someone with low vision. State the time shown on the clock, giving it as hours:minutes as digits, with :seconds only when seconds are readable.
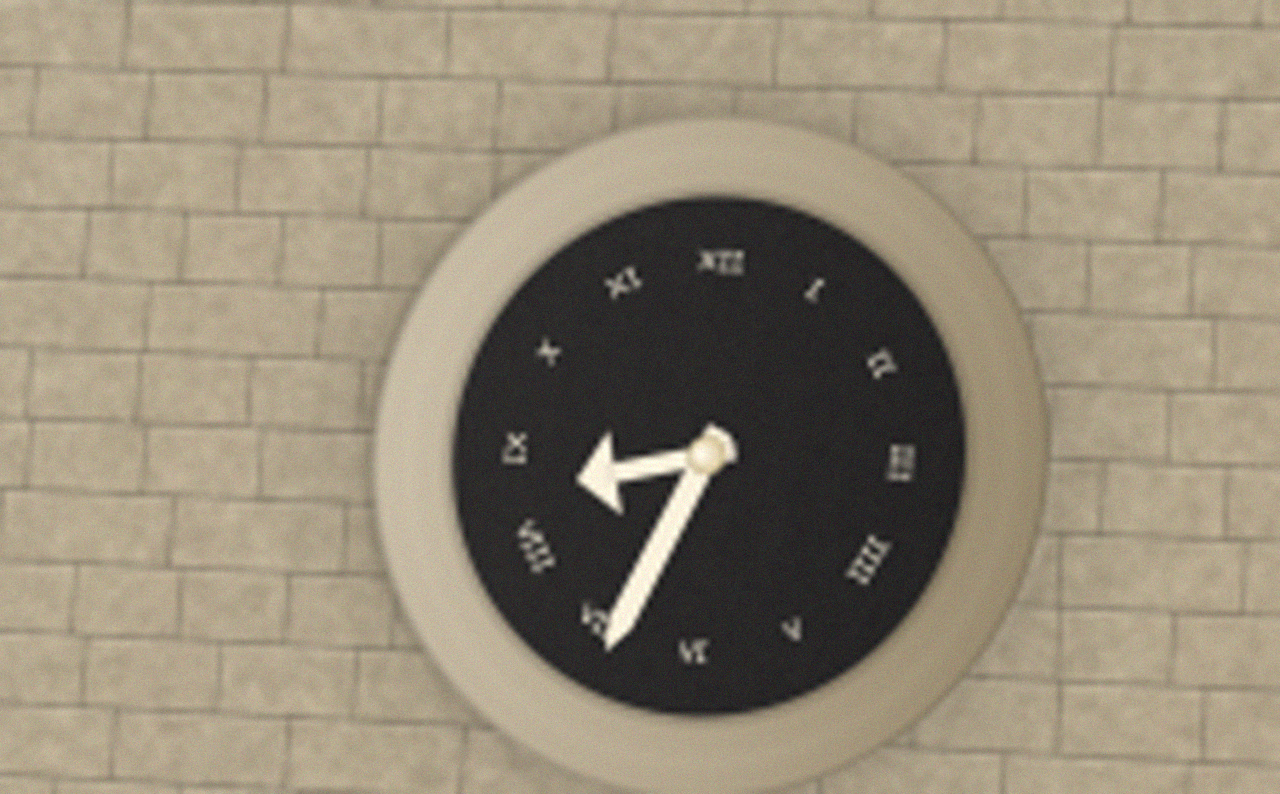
8:34
